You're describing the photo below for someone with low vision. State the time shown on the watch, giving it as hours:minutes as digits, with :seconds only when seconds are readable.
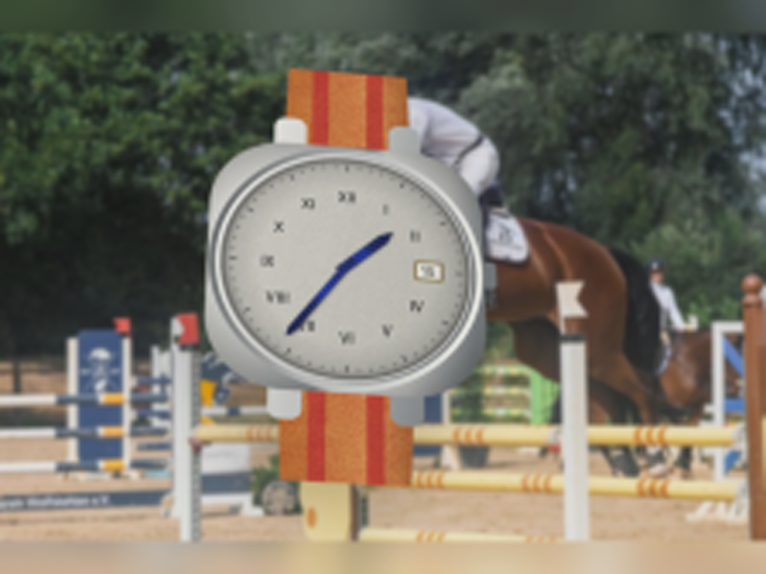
1:36
